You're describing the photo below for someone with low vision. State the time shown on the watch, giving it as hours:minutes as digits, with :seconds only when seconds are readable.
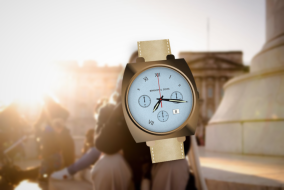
7:17
